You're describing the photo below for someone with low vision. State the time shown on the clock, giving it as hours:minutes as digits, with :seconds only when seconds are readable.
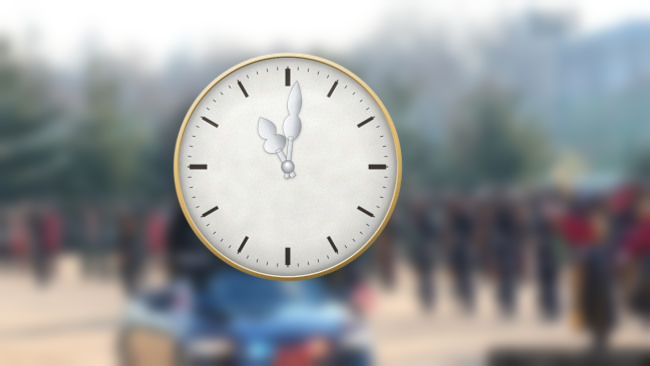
11:01
